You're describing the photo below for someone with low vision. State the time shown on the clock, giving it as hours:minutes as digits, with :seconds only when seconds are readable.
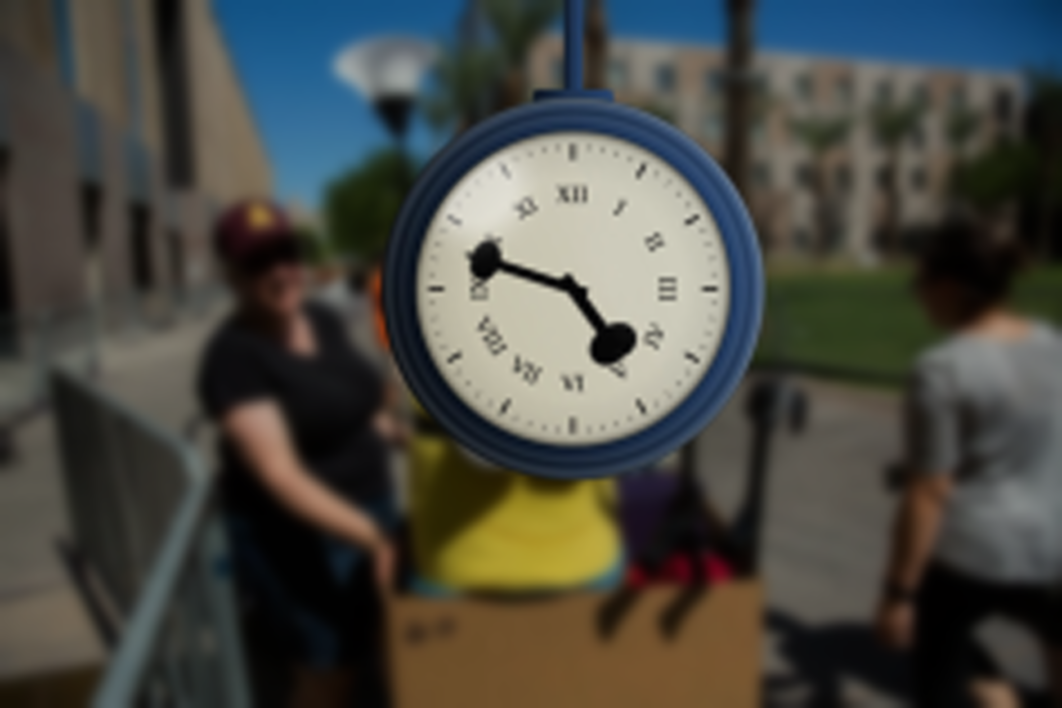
4:48
